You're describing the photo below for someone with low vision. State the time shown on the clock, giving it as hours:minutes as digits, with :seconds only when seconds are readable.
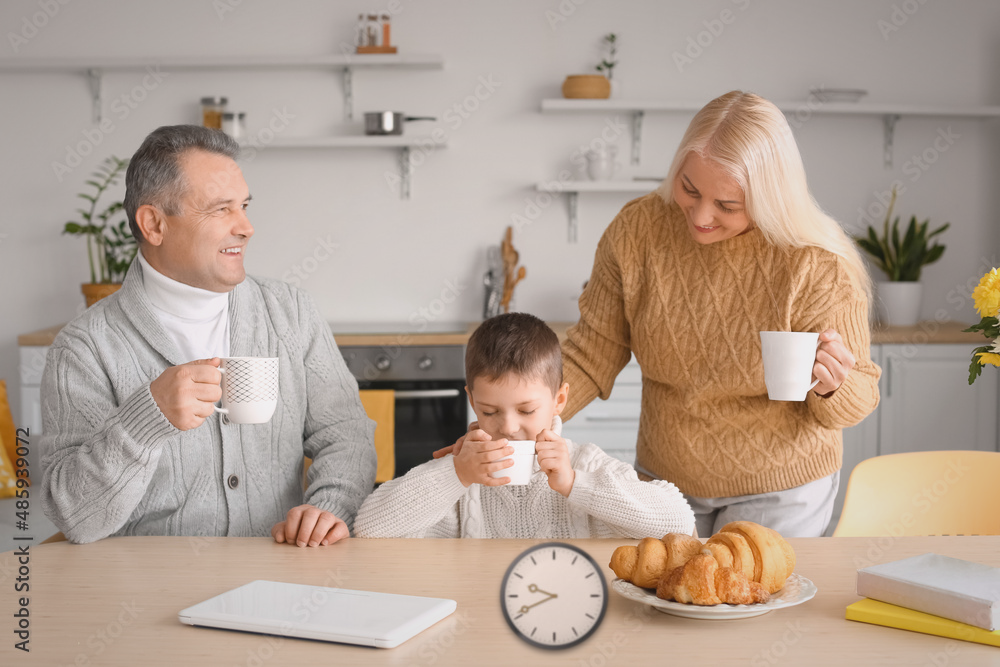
9:41
